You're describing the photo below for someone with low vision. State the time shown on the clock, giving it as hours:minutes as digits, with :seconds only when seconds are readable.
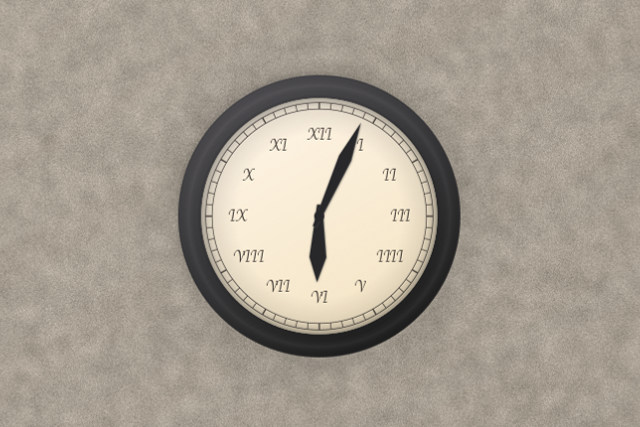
6:04
